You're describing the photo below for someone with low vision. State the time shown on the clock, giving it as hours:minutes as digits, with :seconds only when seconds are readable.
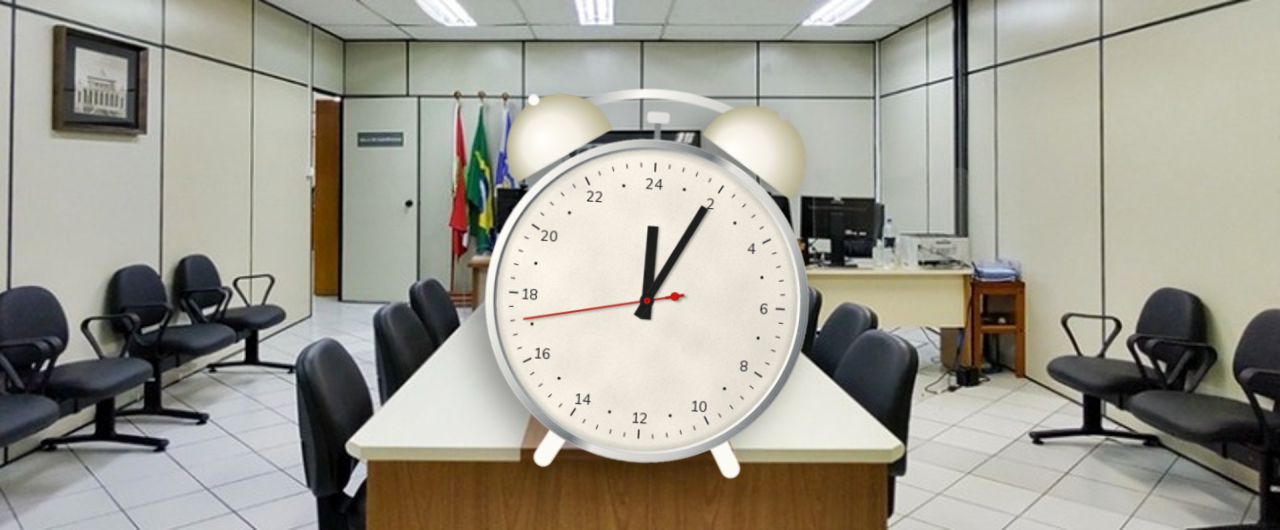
0:04:43
